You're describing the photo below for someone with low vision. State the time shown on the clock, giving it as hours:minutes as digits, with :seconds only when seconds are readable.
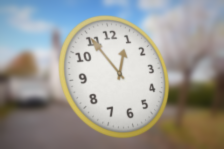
12:55
